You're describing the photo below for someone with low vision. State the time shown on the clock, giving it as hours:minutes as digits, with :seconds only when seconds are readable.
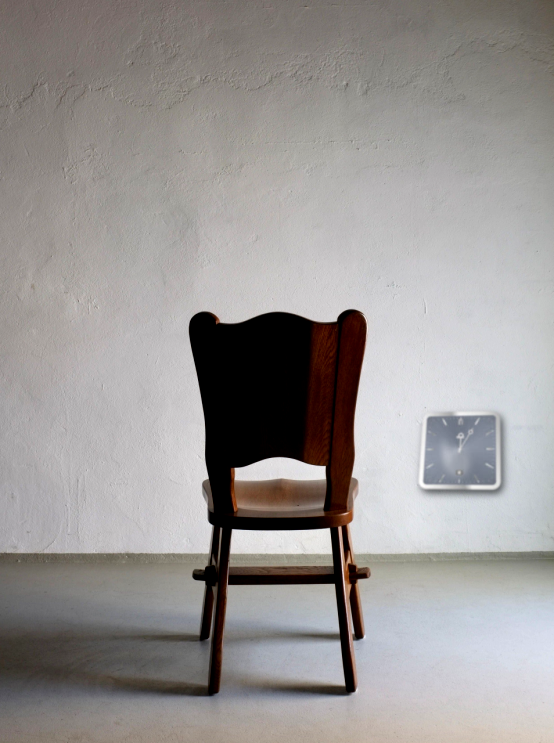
12:05
